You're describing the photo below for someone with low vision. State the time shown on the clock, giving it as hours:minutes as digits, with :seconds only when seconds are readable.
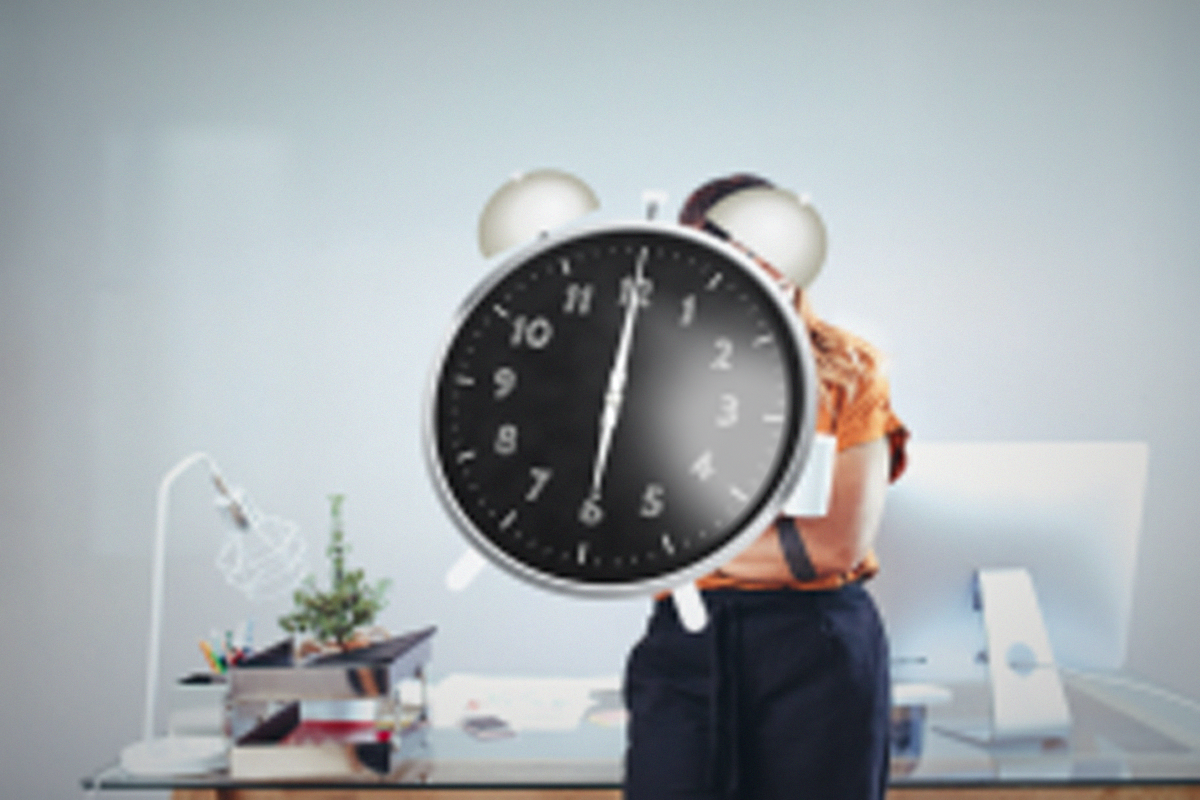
6:00
